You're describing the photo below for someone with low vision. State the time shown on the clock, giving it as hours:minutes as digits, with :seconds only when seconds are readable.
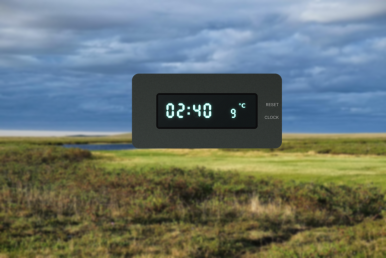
2:40
